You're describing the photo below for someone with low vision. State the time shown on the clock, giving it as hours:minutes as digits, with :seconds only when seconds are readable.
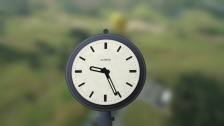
9:26
